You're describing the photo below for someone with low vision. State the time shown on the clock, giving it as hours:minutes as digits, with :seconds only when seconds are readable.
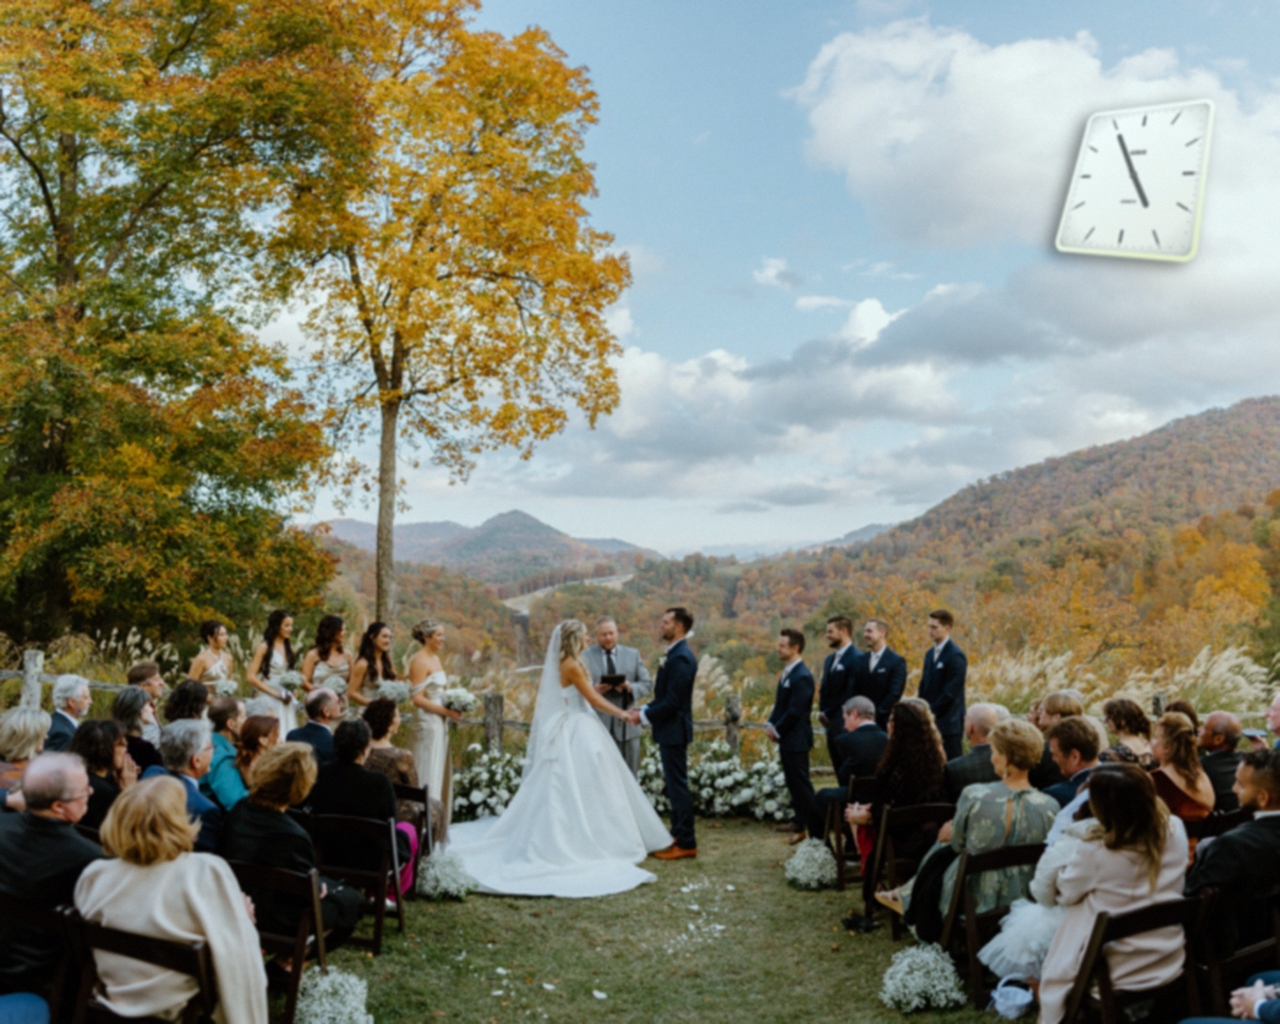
4:55
